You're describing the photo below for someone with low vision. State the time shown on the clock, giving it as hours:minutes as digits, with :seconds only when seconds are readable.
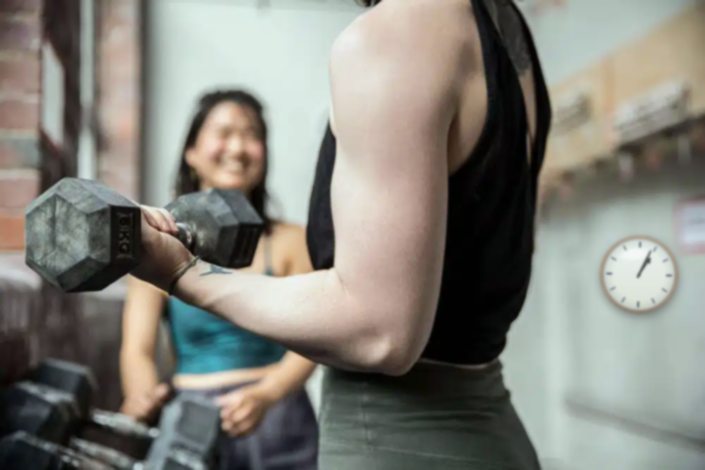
1:04
